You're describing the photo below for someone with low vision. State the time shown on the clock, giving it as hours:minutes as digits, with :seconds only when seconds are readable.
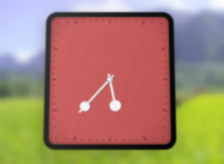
5:37
